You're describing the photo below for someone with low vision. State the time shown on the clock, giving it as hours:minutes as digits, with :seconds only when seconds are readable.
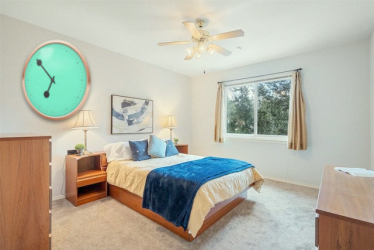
6:53
